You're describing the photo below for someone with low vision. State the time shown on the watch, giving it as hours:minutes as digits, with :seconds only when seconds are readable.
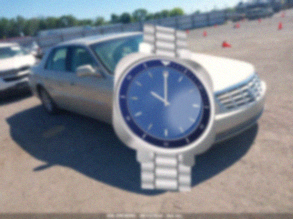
10:00
